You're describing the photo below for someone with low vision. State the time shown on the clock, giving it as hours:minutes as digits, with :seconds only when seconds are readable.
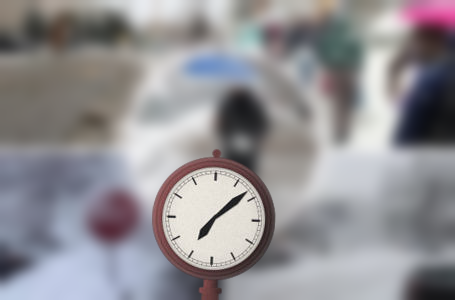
7:08
